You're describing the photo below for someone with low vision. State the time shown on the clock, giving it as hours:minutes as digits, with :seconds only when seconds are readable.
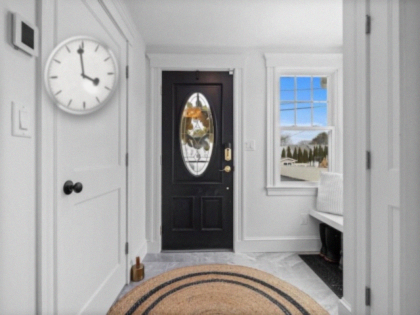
3:59
